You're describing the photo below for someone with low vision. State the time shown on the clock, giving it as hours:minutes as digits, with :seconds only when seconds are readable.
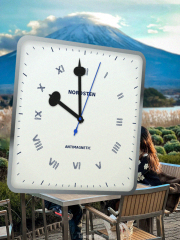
9:59:03
